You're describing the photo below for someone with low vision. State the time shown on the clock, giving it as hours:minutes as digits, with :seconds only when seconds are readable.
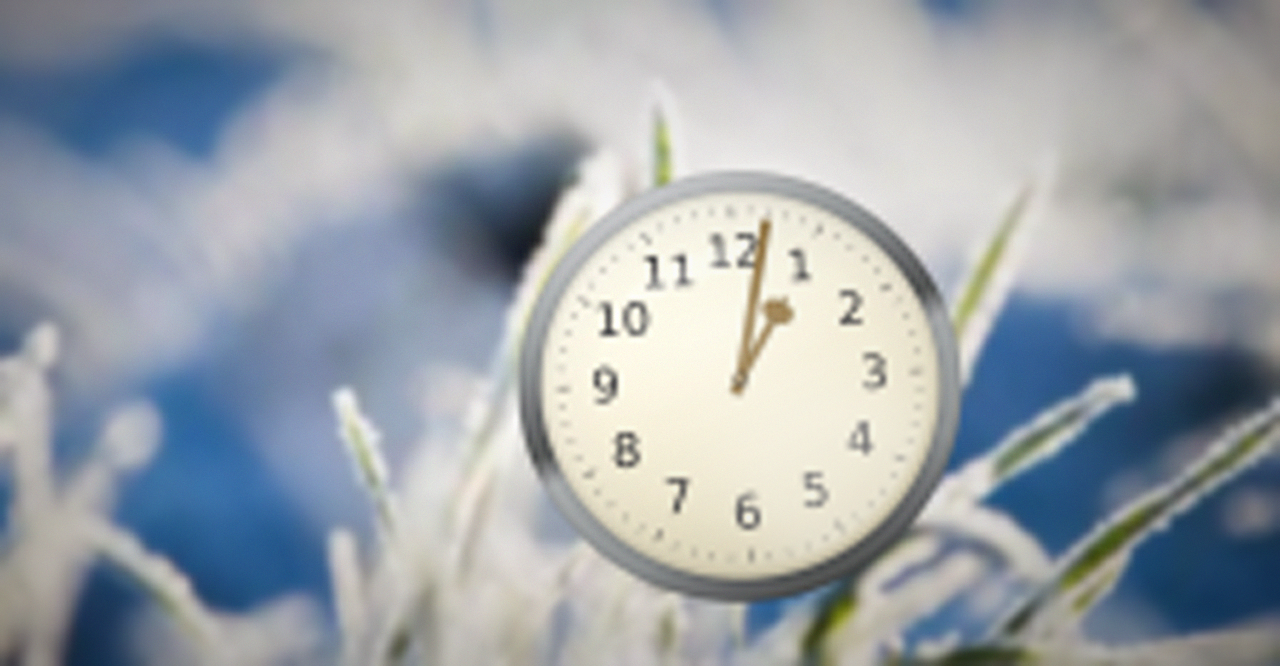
1:02
